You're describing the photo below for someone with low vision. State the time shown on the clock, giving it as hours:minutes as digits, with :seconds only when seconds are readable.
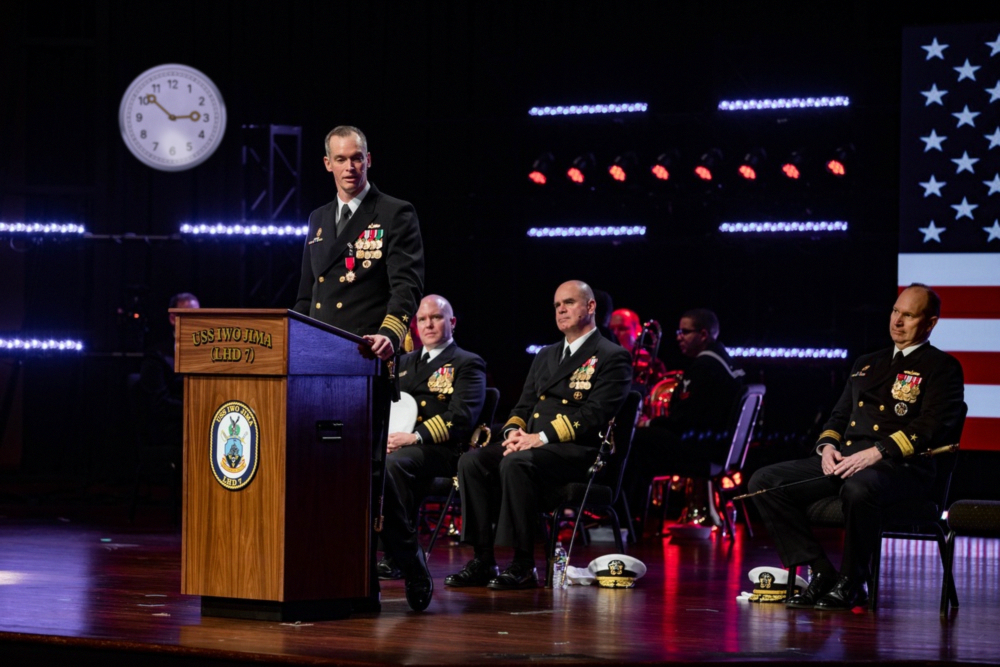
2:52
